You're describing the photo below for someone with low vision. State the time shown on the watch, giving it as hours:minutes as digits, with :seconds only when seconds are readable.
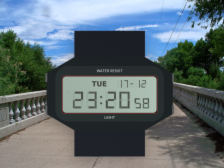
23:20:58
